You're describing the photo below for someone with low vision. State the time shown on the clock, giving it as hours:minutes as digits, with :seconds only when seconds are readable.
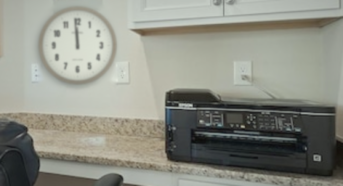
11:59
